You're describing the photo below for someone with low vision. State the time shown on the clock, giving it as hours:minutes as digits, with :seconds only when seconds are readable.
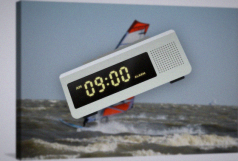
9:00
